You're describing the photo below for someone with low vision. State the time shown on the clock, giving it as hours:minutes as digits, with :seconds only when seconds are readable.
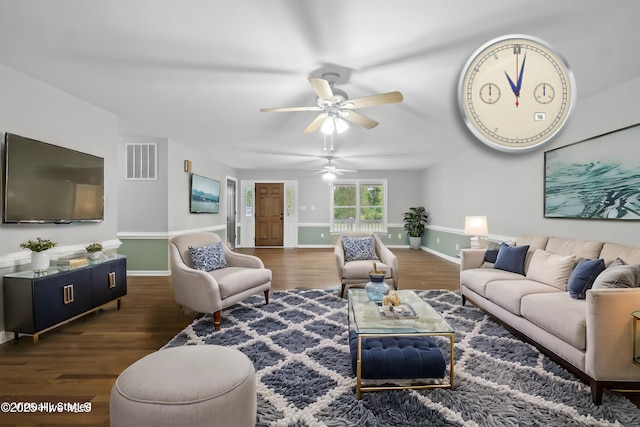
11:02
